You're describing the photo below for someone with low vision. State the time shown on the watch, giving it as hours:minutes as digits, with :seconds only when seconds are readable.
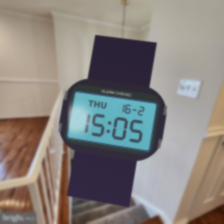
15:05
